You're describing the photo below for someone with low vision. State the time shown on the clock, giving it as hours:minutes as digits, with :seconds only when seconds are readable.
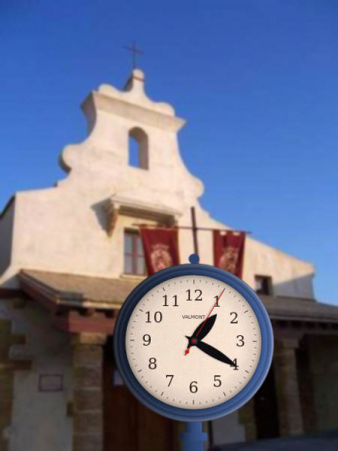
1:20:05
